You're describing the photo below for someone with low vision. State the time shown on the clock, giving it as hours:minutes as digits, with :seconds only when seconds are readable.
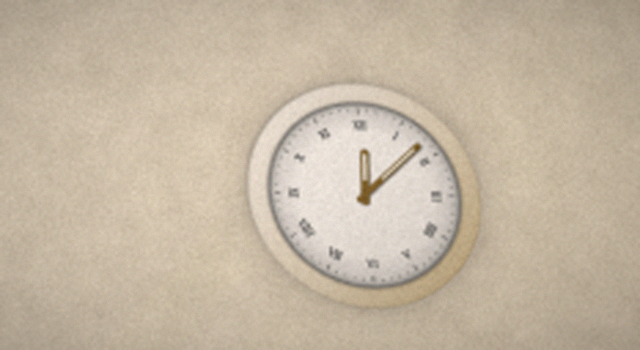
12:08
